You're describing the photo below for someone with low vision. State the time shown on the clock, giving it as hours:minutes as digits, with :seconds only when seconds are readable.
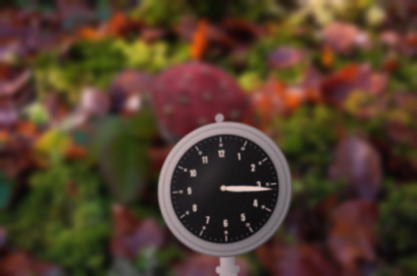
3:16
